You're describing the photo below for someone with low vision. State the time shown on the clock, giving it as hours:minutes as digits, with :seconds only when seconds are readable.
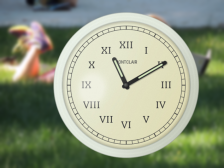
11:10
